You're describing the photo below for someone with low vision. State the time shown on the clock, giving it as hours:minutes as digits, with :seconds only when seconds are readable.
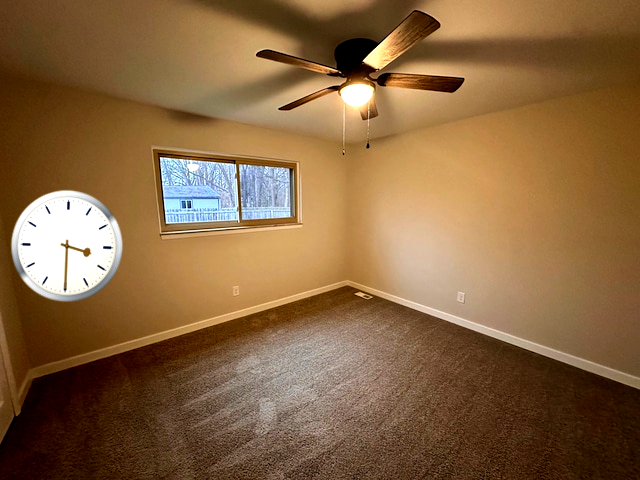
3:30
